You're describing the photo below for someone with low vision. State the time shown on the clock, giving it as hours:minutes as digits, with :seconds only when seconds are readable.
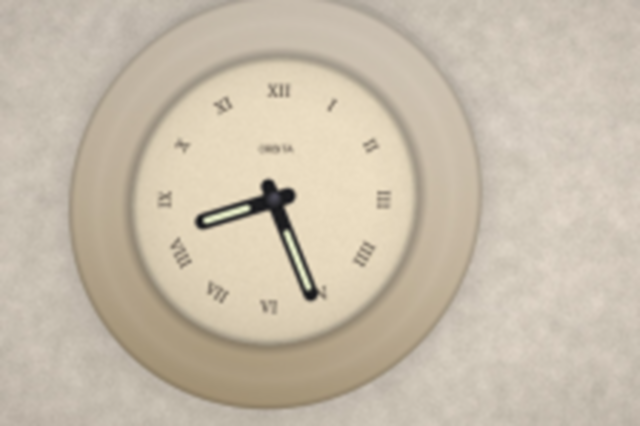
8:26
